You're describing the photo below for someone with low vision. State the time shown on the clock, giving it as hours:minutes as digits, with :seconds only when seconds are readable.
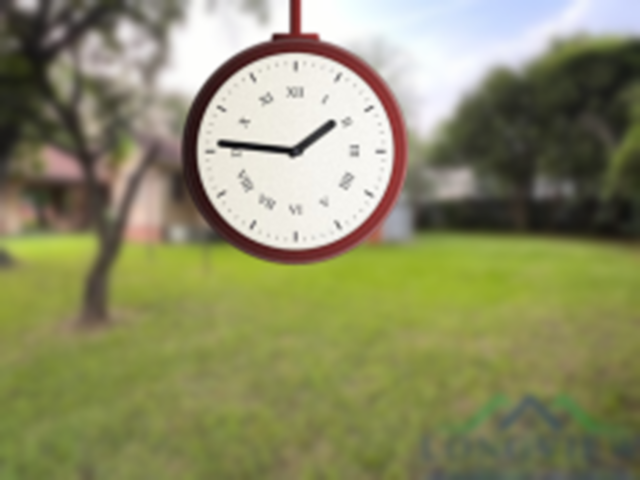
1:46
